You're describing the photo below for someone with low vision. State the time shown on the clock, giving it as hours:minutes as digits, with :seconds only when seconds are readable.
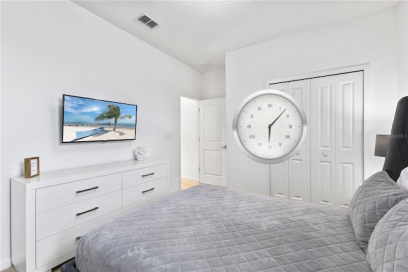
6:07
